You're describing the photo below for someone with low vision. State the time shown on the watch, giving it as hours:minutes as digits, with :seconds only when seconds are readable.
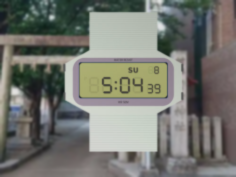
5:04:39
